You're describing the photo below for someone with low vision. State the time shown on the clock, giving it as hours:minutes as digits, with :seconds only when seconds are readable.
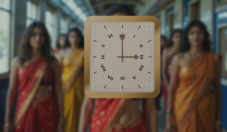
3:00
